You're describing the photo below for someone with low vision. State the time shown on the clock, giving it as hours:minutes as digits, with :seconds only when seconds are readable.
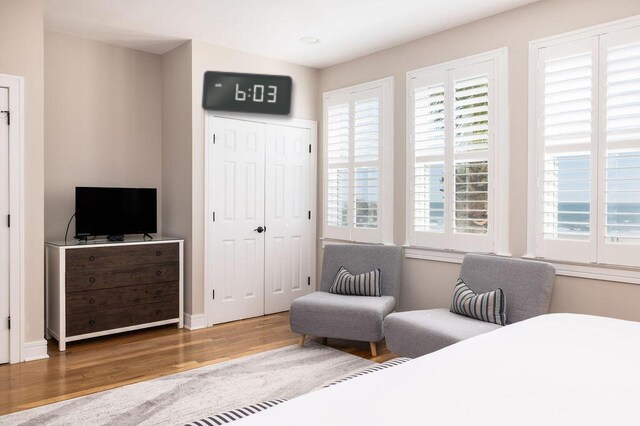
6:03
